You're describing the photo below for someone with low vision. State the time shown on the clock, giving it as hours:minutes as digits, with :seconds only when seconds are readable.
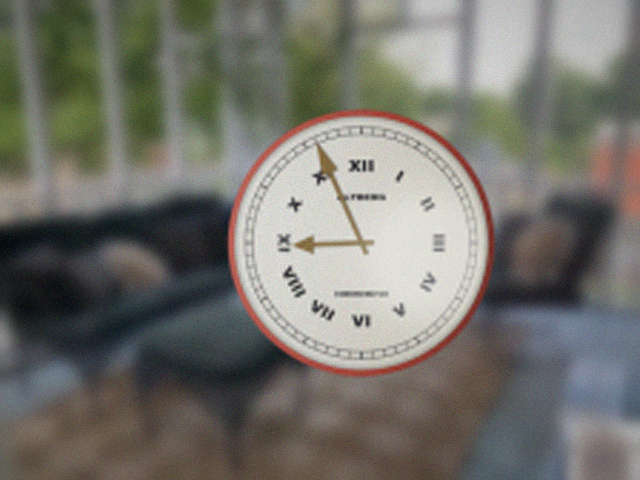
8:56
